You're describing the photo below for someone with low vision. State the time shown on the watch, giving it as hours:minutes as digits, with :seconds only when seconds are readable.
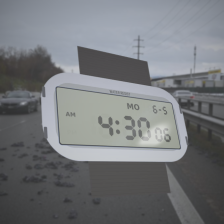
4:30:06
